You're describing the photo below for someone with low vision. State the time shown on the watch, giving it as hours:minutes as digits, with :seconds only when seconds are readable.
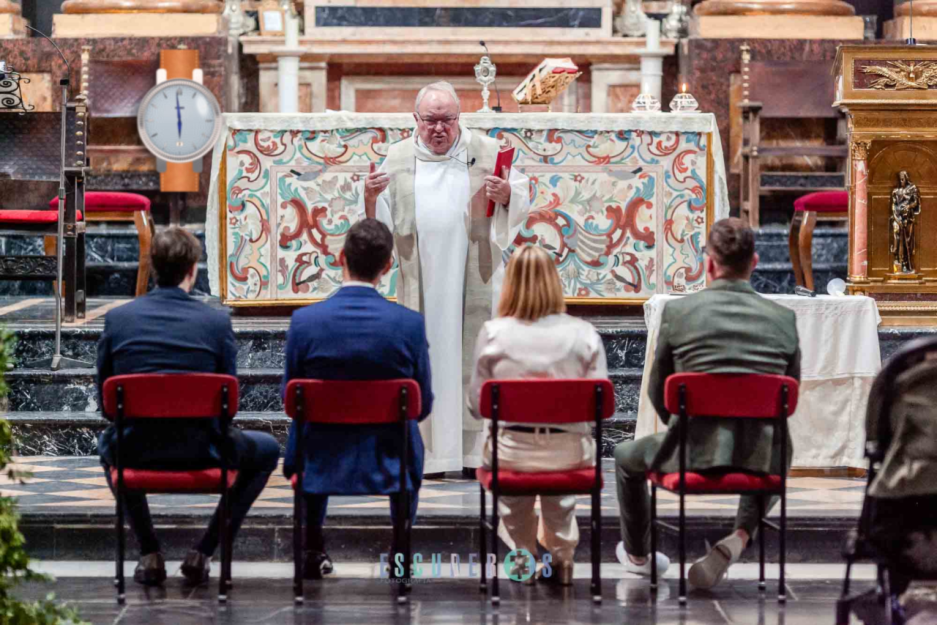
5:59
